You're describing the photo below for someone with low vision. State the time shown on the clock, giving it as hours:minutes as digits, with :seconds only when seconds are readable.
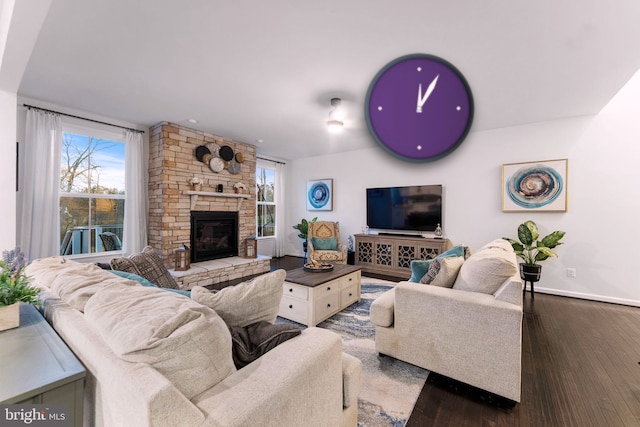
12:05
